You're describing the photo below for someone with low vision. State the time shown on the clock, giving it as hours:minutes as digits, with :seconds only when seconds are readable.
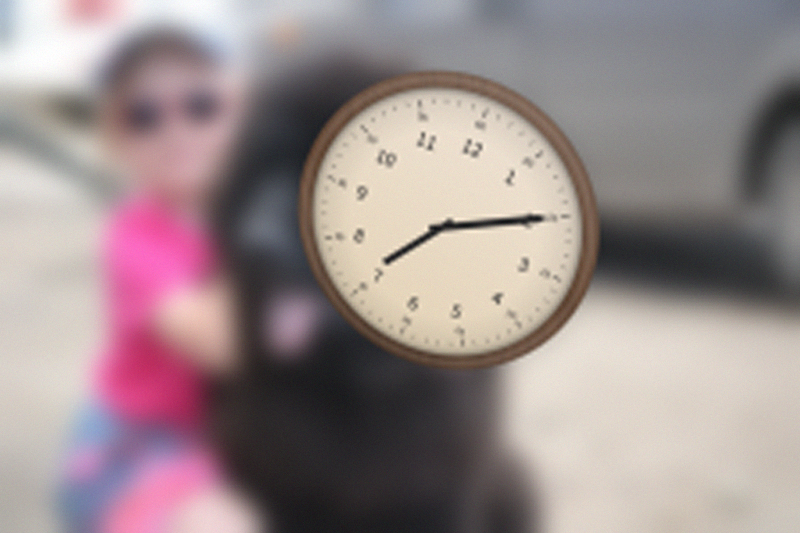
7:10
